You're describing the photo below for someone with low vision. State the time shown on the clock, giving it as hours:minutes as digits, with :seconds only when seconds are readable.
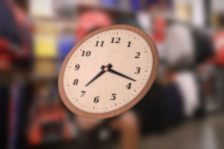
7:18
